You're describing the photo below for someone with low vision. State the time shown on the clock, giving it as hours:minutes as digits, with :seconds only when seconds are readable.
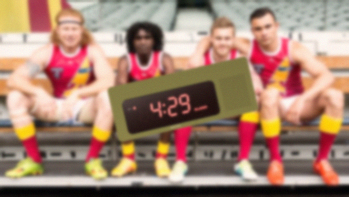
4:29
